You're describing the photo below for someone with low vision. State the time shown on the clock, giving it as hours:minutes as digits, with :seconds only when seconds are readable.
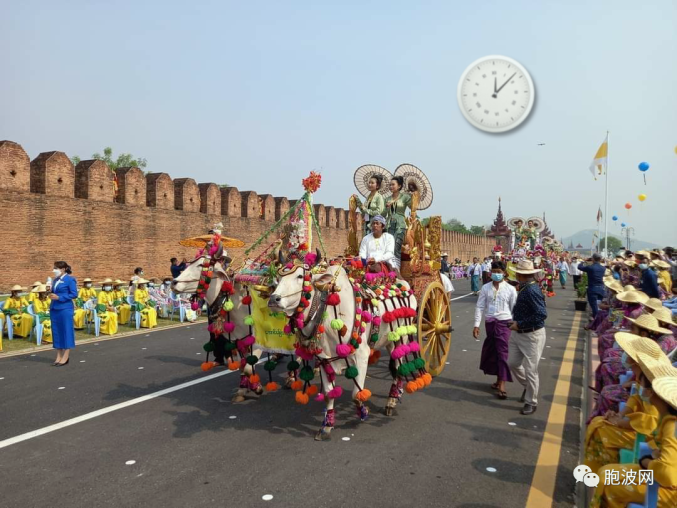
12:08
